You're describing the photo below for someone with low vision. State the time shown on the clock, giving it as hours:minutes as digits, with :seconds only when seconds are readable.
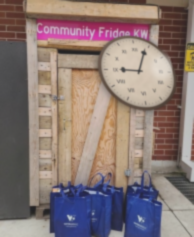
9:04
